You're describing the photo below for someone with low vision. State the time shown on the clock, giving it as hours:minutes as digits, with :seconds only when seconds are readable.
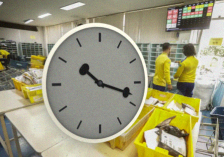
10:18
